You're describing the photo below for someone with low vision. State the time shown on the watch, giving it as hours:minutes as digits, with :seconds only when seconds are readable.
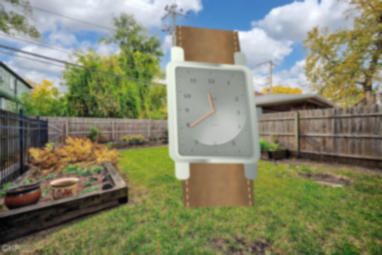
11:39
